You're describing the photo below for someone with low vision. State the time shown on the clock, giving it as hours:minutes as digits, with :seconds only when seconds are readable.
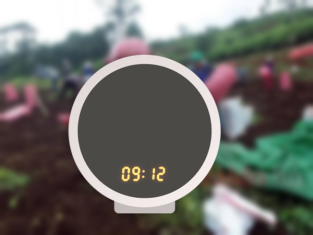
9:12
